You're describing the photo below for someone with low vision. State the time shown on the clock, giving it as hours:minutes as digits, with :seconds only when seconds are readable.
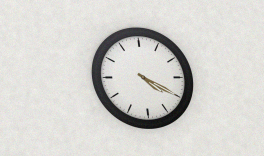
4:20
